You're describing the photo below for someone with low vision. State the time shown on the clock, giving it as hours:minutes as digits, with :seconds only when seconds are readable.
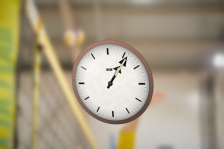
1:06
